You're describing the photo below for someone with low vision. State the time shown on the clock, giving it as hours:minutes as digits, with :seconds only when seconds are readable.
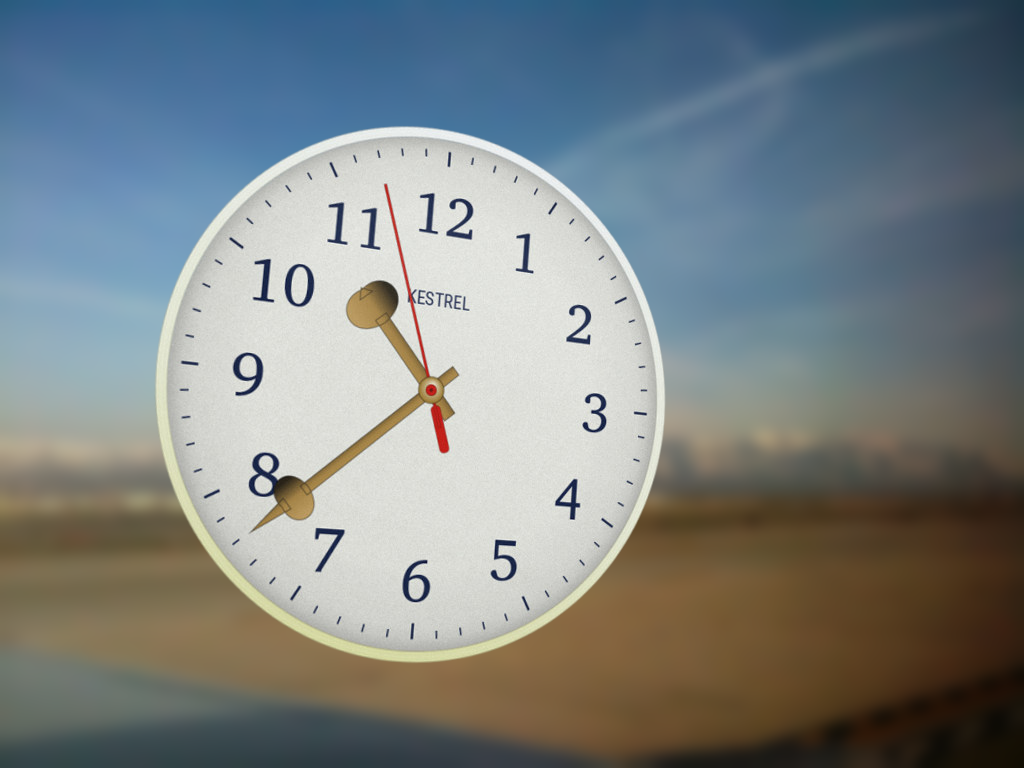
10:37:57
